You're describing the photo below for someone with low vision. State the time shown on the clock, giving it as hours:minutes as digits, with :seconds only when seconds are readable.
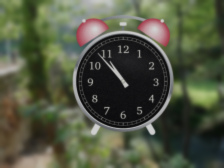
10:53
